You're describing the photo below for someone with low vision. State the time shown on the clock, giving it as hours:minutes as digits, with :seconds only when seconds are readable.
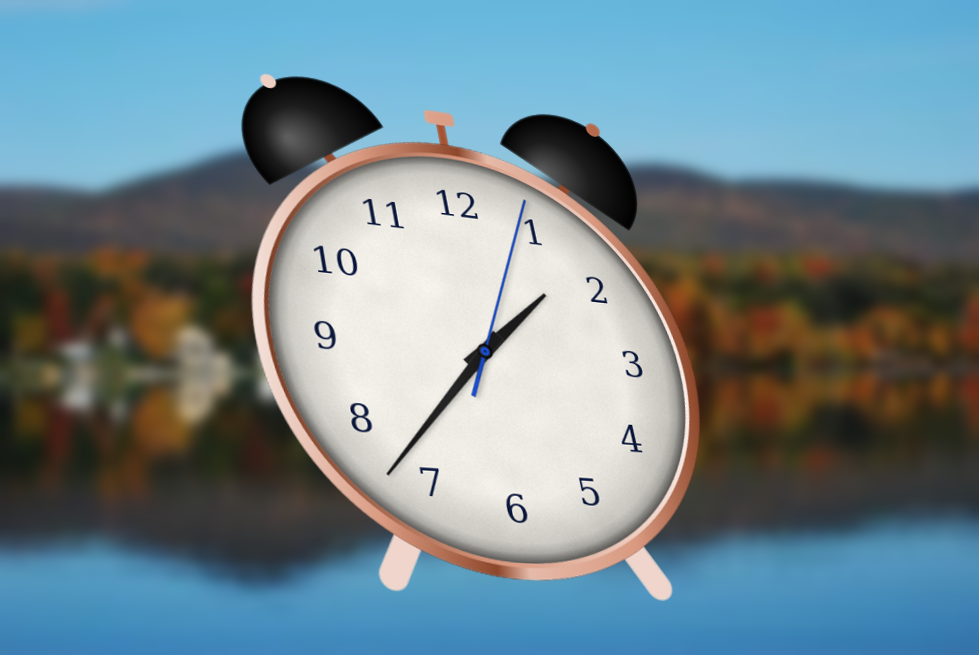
1:37:04
